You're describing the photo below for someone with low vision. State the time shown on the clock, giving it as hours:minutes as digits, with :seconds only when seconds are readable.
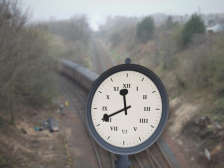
11:41
